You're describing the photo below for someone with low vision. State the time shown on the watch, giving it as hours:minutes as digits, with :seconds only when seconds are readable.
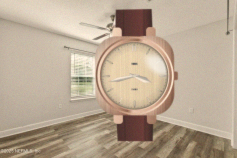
3:43
